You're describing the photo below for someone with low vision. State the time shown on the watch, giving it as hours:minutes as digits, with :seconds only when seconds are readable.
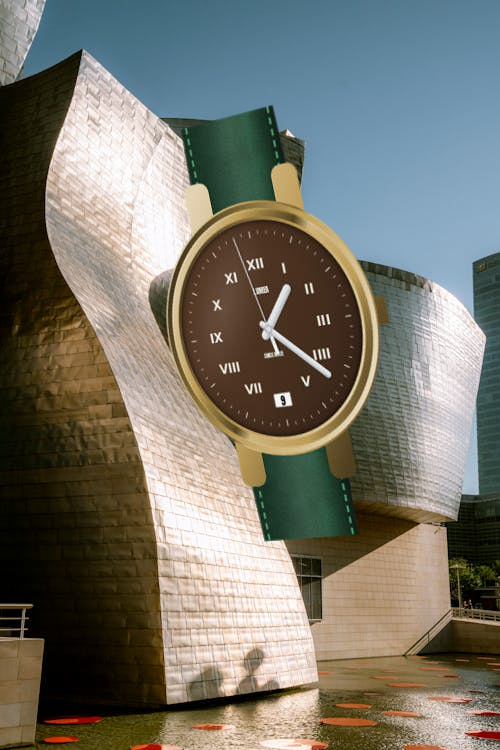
1:21:58
